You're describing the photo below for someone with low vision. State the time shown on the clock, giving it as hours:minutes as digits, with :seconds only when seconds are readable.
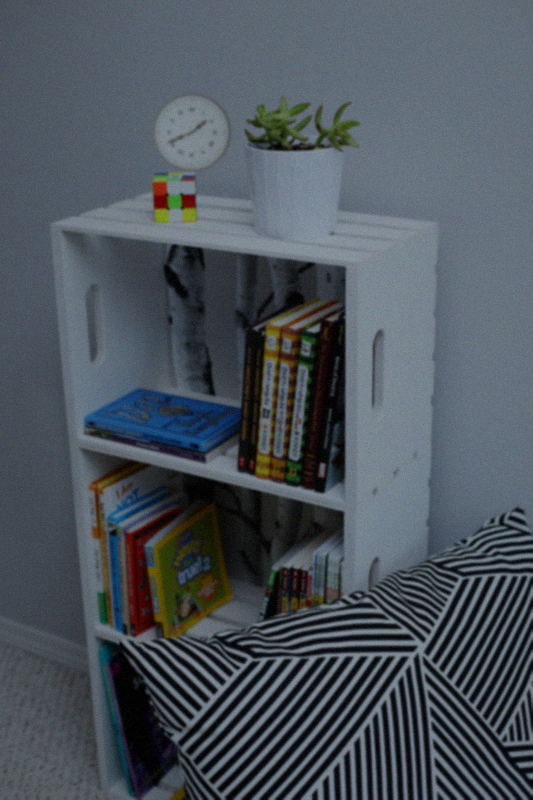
1:41
